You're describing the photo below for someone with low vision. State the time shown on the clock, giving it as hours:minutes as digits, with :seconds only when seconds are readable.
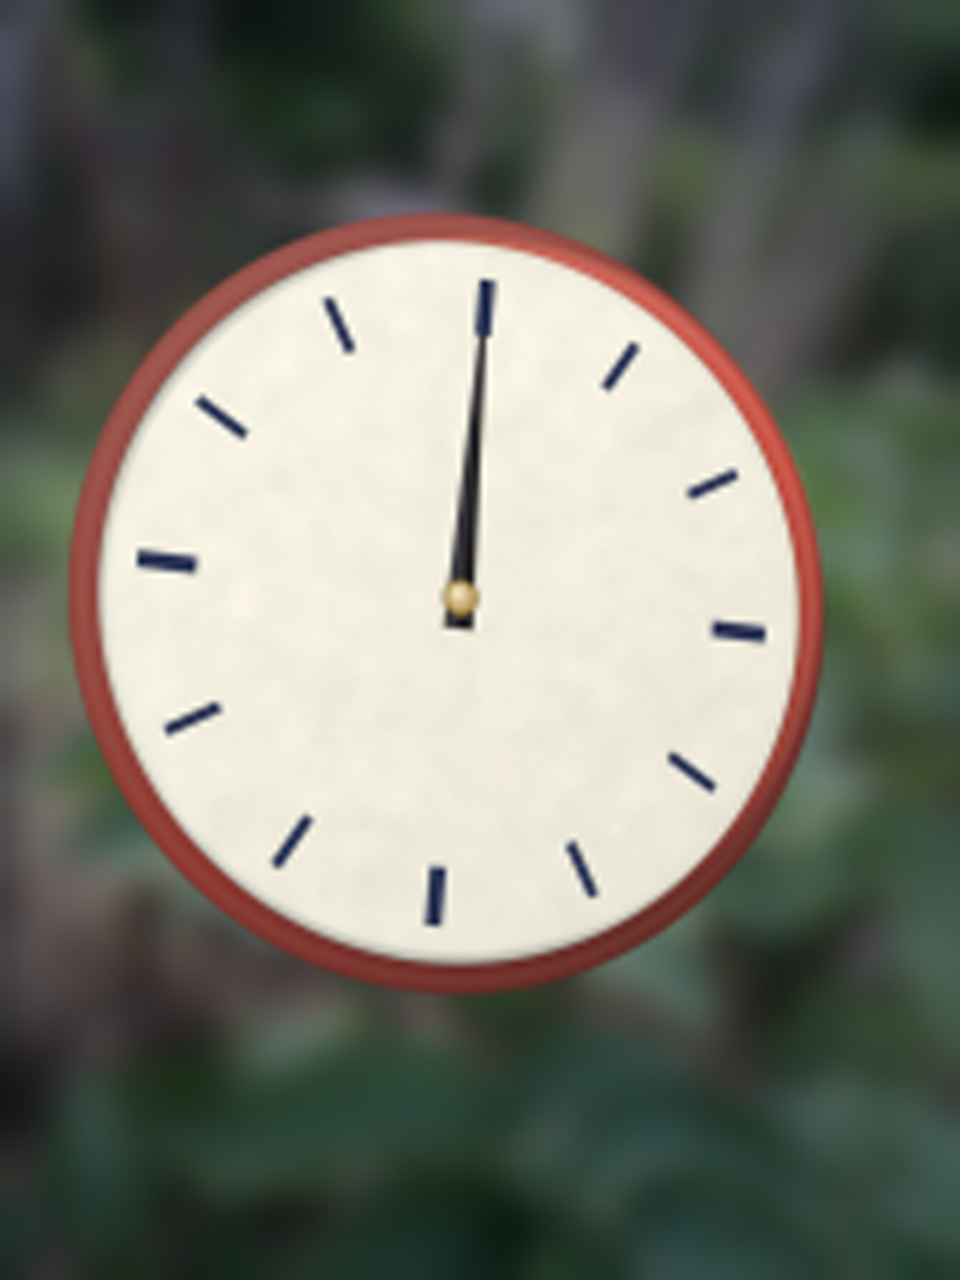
12:00
